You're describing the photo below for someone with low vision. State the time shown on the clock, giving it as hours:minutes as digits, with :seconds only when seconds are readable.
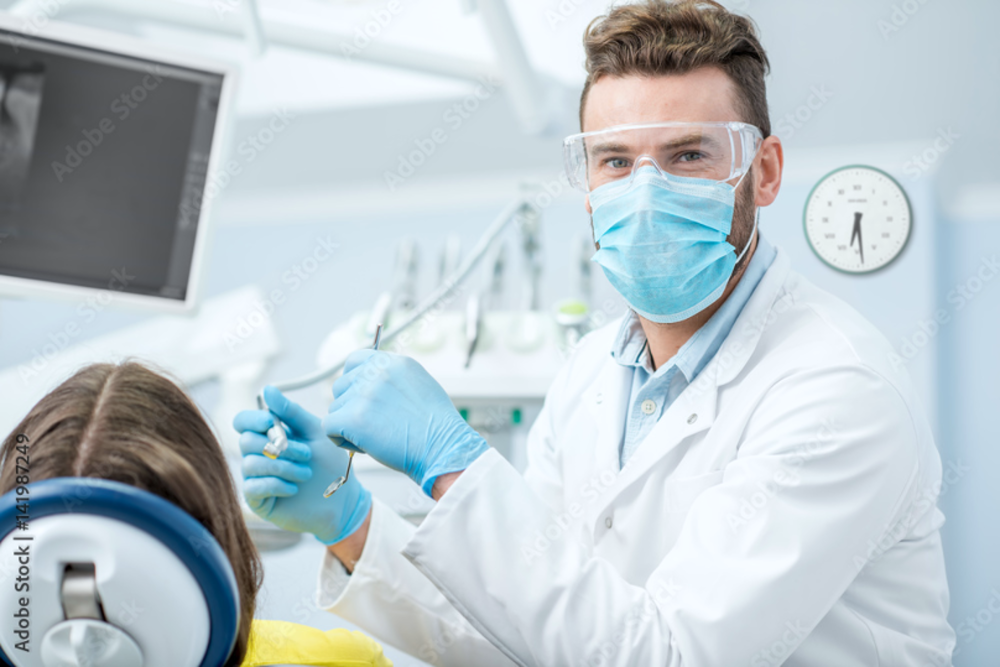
6:29
